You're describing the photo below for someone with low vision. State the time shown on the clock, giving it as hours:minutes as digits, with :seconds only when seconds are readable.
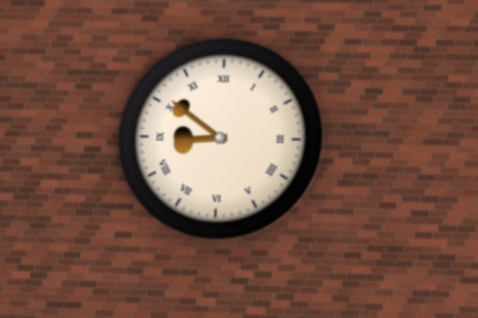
8:51
